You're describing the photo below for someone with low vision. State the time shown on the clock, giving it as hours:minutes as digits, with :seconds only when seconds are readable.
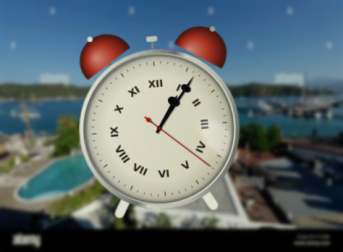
1:06:22
